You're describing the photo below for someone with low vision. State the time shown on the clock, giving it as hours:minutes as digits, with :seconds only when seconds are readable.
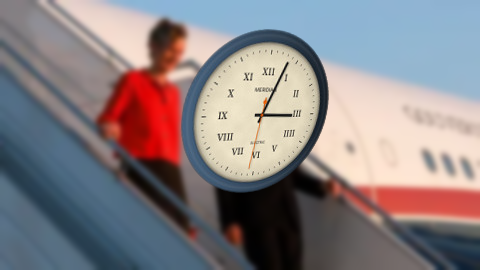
3:03:31
